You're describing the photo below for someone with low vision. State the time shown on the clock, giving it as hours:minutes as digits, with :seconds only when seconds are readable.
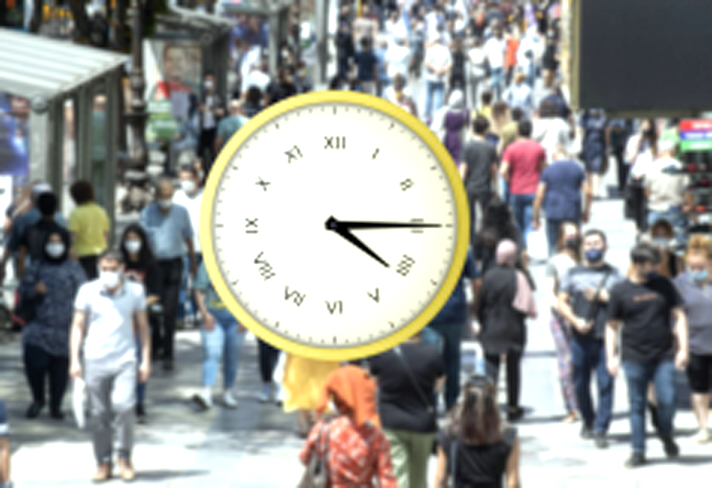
4:15
